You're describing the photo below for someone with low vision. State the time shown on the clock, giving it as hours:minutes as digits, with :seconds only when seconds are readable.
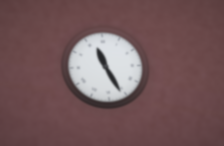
11:26
